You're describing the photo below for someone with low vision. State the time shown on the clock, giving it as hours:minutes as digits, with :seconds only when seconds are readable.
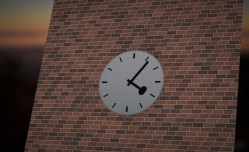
4:06
